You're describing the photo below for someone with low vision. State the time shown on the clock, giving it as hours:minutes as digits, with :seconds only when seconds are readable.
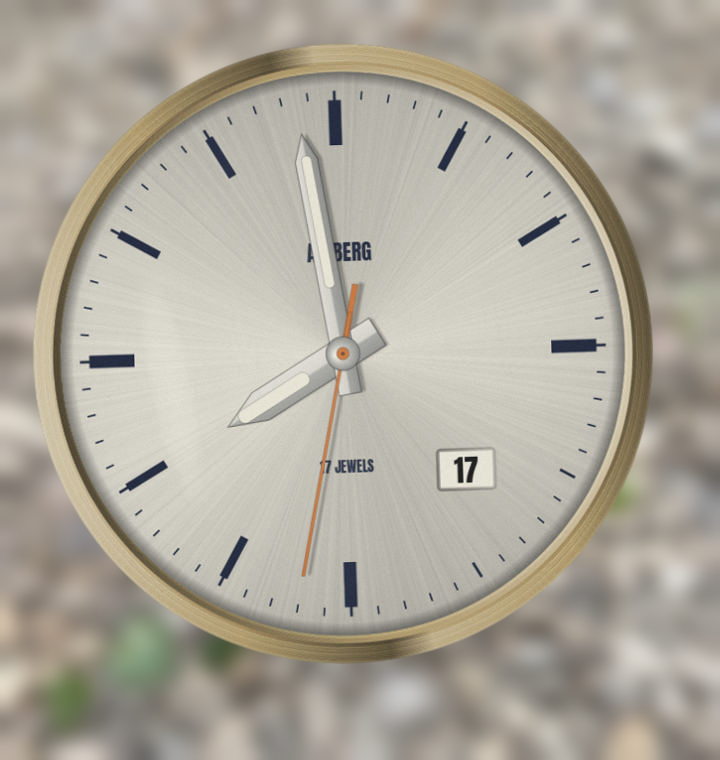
7:58:32
